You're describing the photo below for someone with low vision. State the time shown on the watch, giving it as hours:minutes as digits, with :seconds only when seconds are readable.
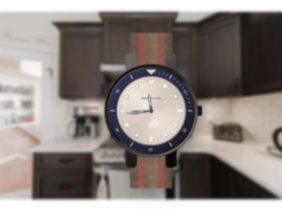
11:44
